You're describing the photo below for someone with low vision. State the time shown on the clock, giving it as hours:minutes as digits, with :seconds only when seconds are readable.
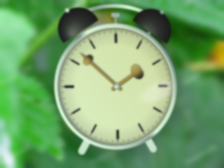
1:52
